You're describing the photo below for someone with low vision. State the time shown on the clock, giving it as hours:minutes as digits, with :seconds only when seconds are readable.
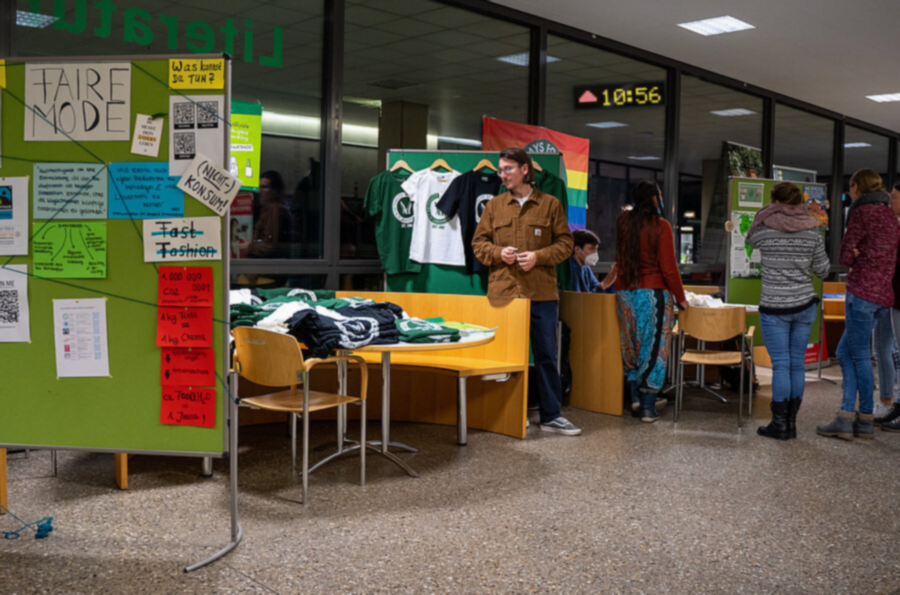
10:56
